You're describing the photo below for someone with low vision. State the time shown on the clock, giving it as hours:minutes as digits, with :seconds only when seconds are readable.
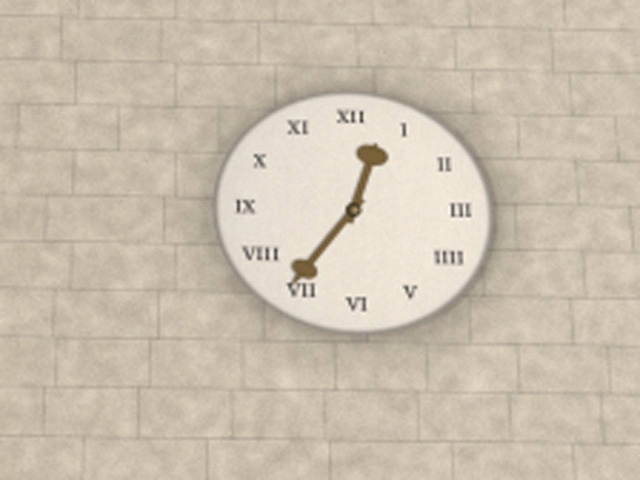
12:36
